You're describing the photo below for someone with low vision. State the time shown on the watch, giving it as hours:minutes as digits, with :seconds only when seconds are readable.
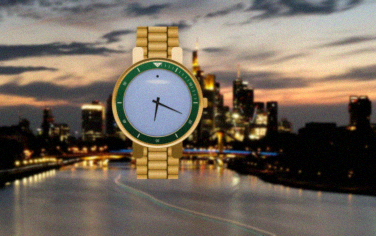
6:19
